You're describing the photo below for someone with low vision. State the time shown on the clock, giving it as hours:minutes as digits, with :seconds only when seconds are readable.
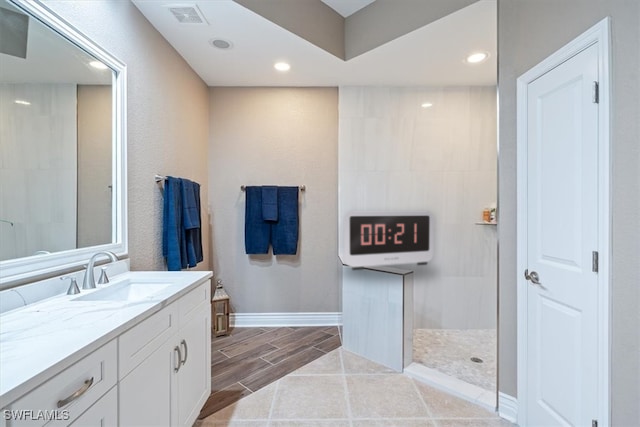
0:21
